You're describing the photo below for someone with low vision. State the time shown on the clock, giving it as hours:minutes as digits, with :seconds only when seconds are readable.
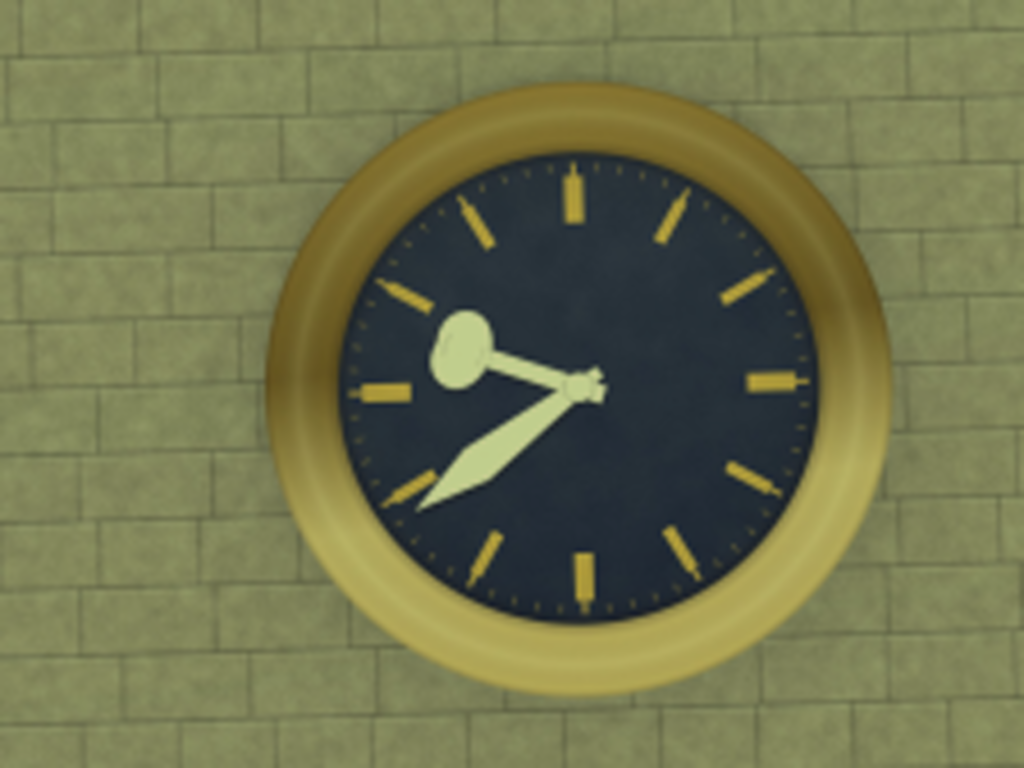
9:39
